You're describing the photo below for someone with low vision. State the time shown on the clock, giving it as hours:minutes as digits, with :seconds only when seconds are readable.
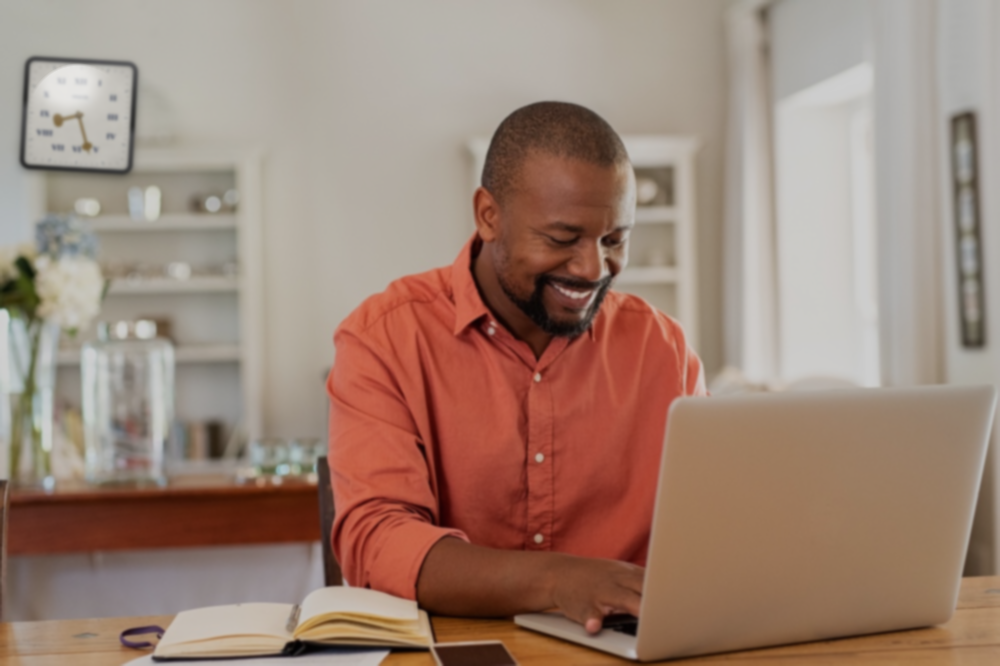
8:27
